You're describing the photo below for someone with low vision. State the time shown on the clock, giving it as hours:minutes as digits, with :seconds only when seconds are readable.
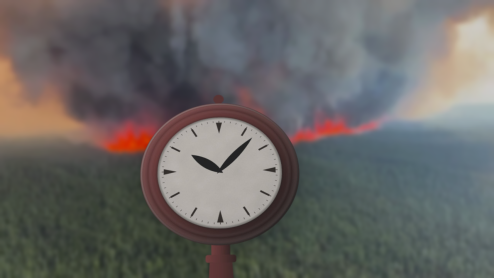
10:07
